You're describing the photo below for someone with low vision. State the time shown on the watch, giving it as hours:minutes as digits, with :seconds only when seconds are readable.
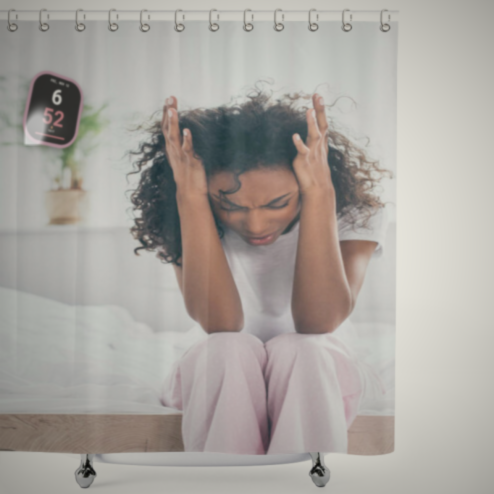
6:52
